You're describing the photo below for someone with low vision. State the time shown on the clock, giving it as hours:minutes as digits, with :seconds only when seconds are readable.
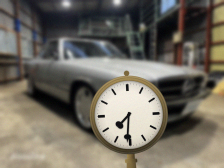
7:31
